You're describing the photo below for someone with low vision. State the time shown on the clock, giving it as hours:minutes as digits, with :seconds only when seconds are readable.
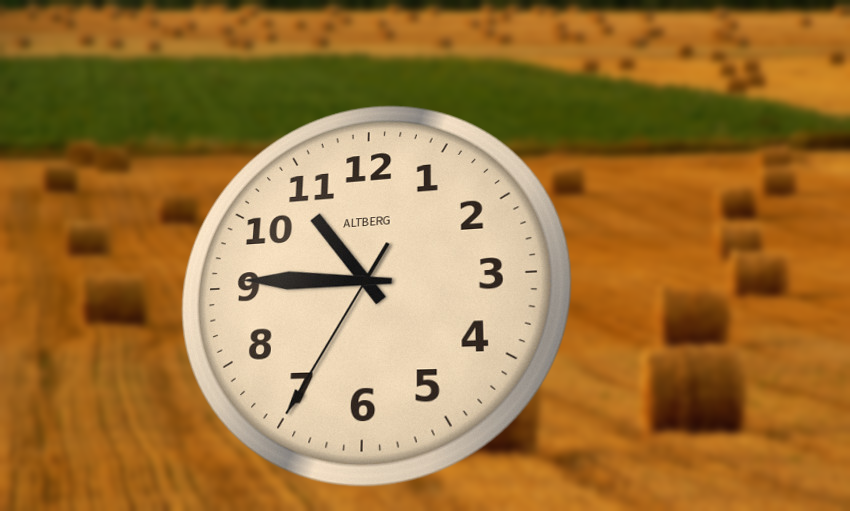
10:45:35
